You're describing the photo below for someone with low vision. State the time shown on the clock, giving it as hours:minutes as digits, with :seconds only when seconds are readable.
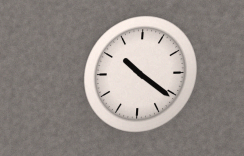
10:21
